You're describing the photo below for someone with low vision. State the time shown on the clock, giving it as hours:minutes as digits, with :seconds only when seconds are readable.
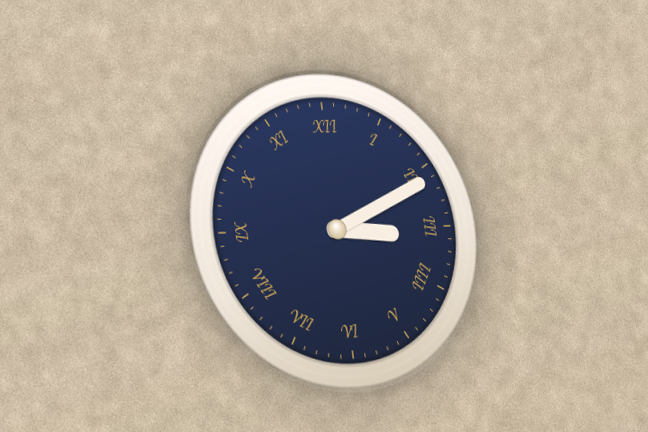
3:11
